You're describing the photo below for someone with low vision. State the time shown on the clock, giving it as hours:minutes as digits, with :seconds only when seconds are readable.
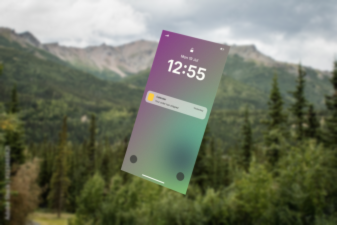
12:55
